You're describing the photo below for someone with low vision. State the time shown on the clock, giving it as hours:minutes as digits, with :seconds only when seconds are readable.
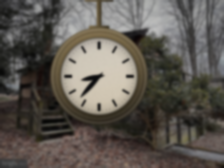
8:37
